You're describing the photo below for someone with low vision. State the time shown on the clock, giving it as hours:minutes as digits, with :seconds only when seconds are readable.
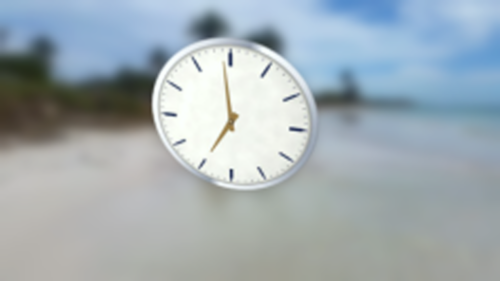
6:59
